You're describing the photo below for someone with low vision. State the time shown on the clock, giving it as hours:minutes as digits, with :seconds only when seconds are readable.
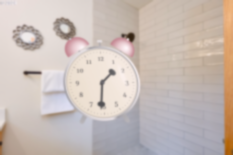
1:31
